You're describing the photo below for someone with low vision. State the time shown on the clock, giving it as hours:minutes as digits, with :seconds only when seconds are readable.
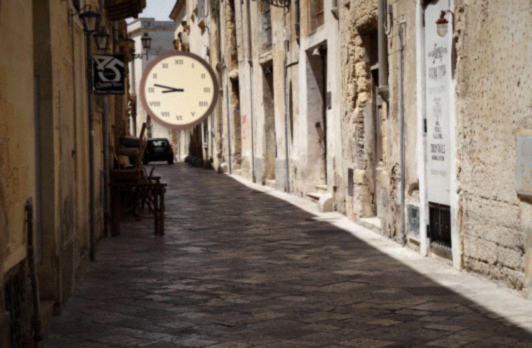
8:47
